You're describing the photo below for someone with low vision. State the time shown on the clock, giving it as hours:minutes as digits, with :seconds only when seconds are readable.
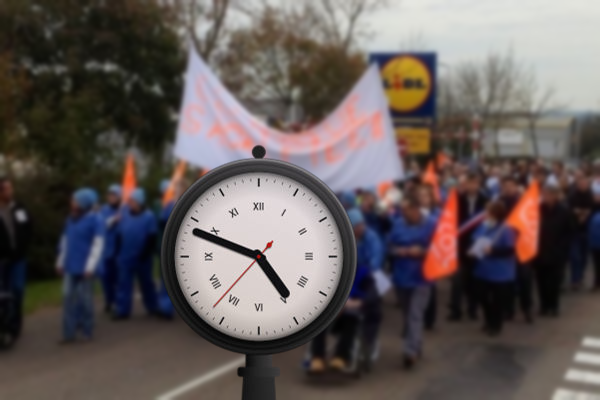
4:48:37
